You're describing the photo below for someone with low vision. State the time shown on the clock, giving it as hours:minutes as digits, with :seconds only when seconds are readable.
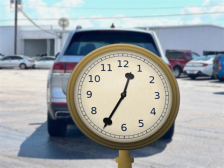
12:35
